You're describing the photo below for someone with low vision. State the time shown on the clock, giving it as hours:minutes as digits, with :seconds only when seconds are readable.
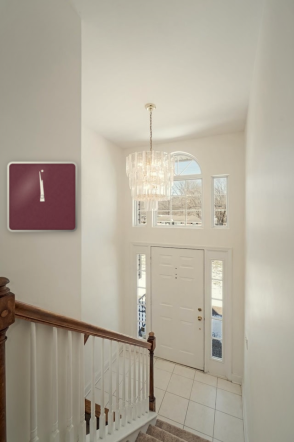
11:59
